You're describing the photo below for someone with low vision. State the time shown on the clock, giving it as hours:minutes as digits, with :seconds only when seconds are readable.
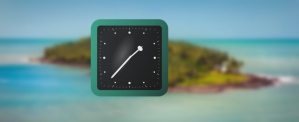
1:37
